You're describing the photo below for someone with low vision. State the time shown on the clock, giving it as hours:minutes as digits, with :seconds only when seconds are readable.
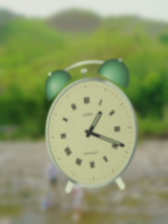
1:19
